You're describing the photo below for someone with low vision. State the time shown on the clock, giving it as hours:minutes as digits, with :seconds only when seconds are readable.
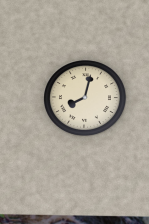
8:02
